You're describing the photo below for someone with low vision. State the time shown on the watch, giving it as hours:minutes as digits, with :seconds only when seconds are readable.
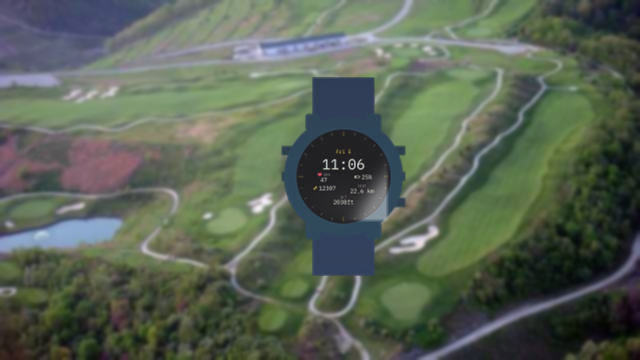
11:06
